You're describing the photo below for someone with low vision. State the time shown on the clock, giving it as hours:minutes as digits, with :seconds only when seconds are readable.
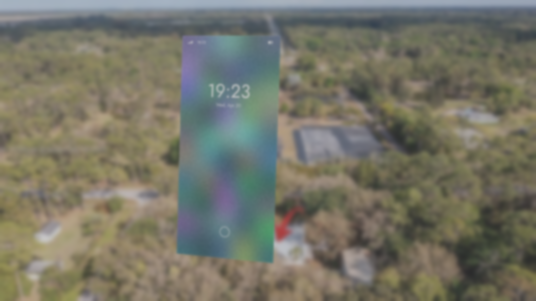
19:23
